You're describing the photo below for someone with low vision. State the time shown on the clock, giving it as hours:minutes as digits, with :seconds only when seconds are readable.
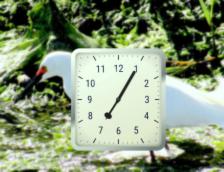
7:05
